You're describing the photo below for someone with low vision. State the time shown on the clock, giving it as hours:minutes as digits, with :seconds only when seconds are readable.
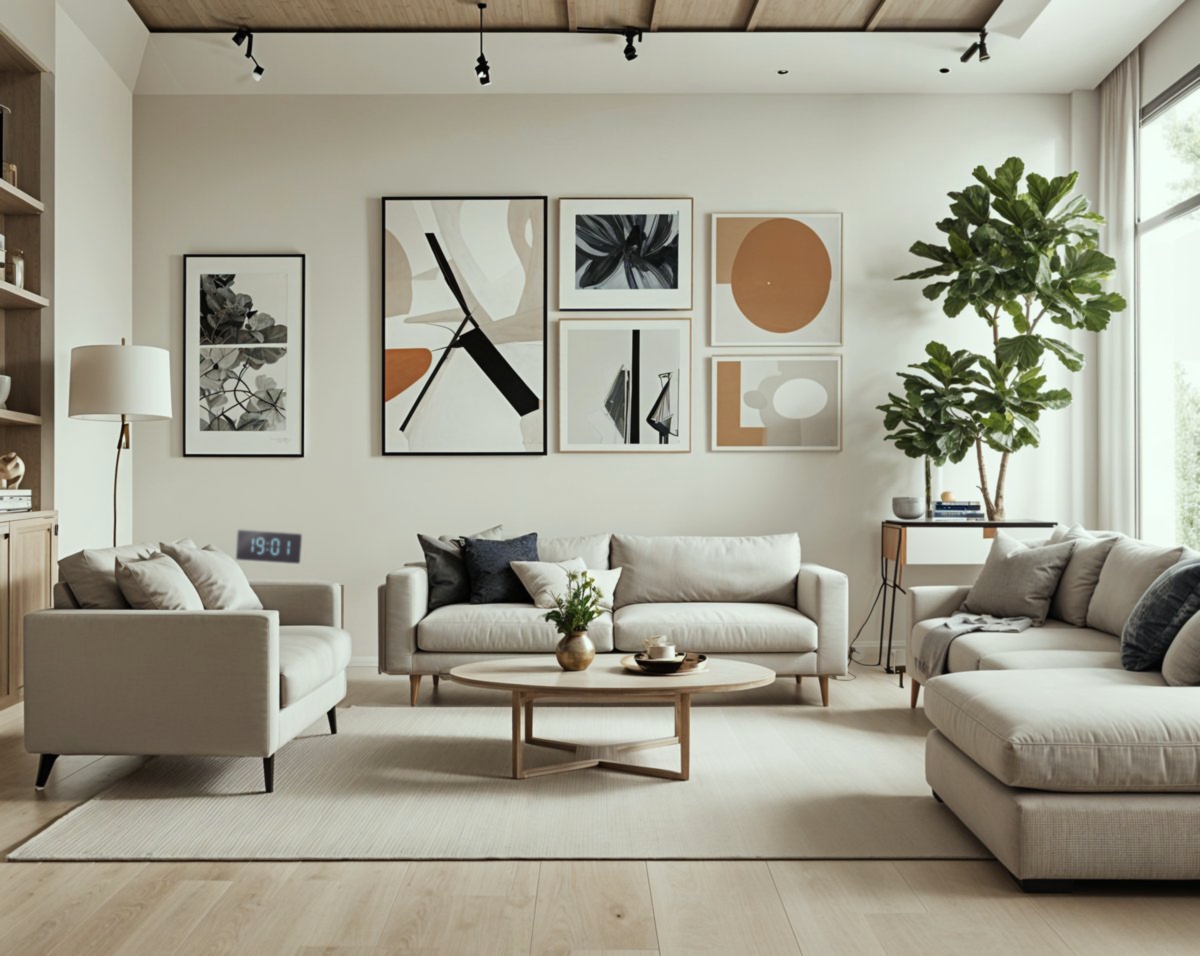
19:01
